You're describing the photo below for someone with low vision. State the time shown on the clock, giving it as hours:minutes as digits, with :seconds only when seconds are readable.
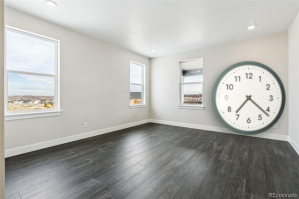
7:22
